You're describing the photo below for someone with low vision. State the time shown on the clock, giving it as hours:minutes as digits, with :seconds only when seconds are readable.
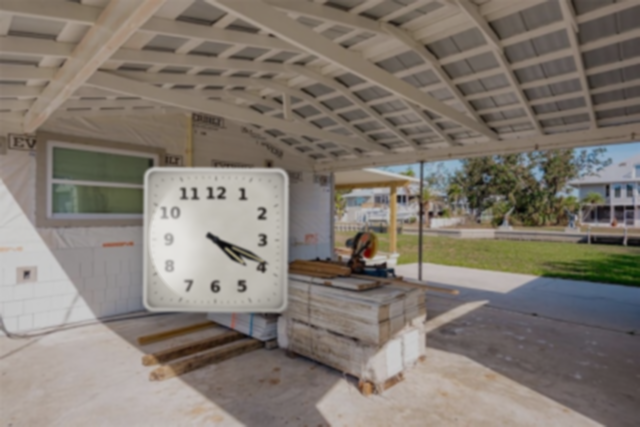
4:19
